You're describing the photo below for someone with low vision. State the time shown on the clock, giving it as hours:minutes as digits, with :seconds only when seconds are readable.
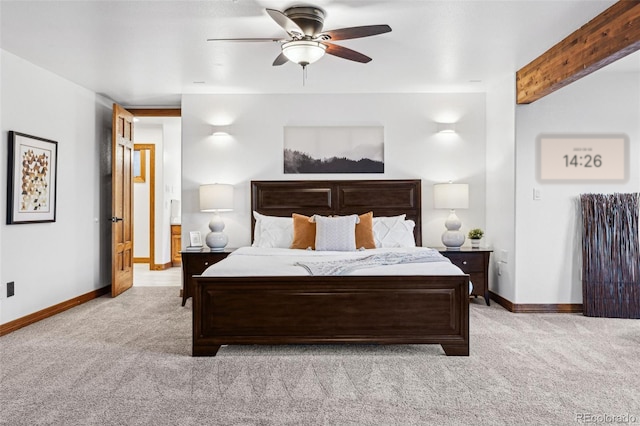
14:26
